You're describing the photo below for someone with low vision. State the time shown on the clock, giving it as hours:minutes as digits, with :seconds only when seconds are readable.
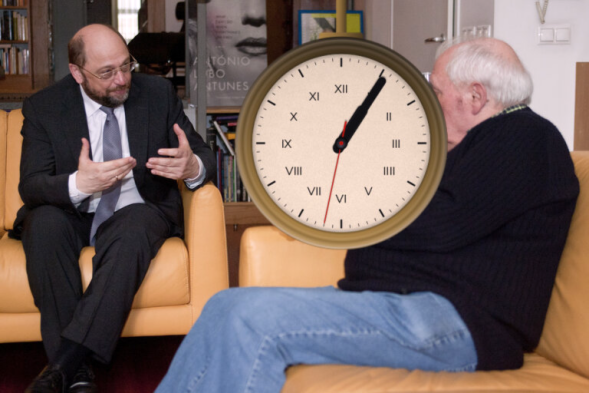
1:05:32
